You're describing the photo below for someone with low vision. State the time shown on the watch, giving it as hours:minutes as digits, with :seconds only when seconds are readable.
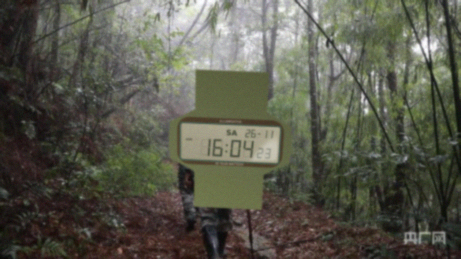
16:04:23
